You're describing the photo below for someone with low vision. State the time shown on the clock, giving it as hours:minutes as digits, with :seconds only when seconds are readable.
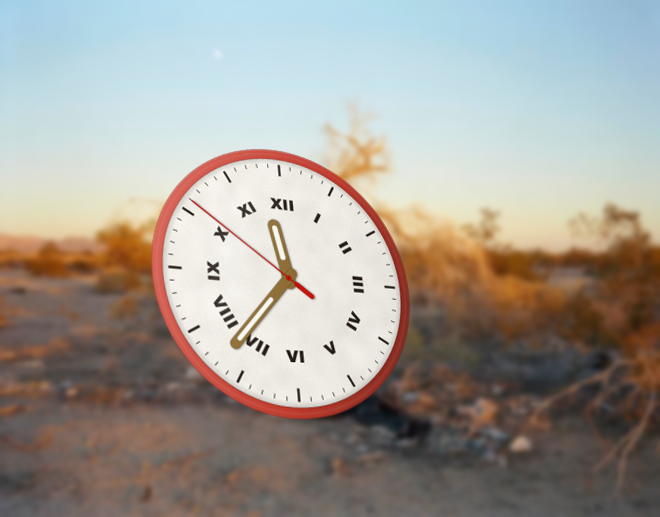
11:36:51
